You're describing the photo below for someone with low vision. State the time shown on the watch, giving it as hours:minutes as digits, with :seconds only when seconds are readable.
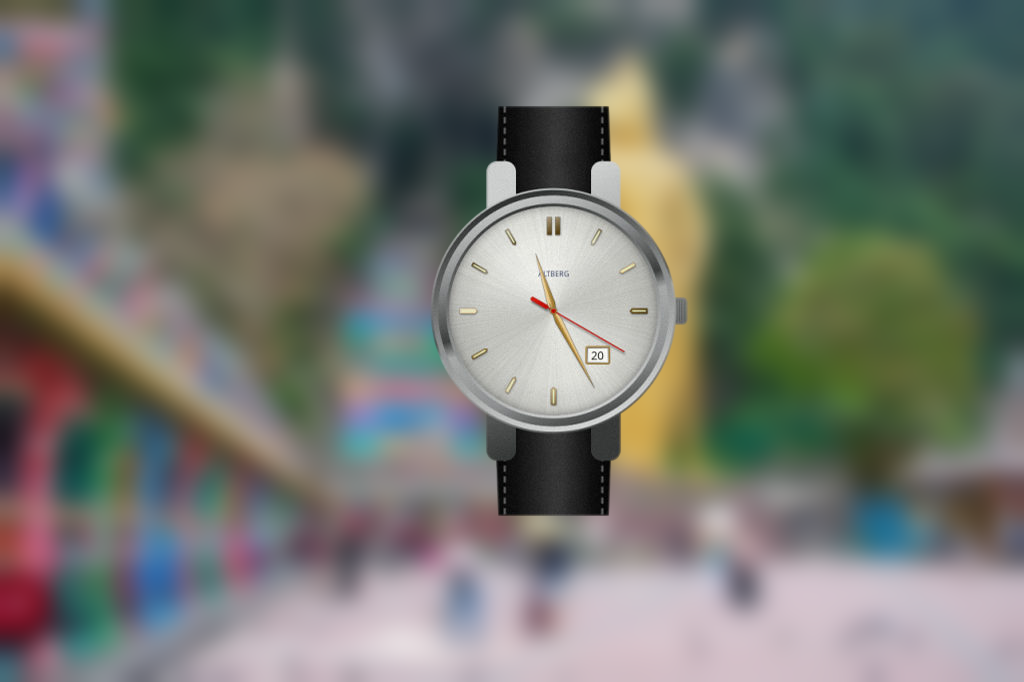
11:25:20
